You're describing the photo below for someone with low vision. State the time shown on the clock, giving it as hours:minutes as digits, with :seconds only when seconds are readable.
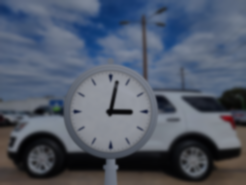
3:02
